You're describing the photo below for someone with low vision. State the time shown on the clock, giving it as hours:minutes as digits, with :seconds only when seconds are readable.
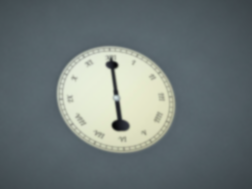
6:00
